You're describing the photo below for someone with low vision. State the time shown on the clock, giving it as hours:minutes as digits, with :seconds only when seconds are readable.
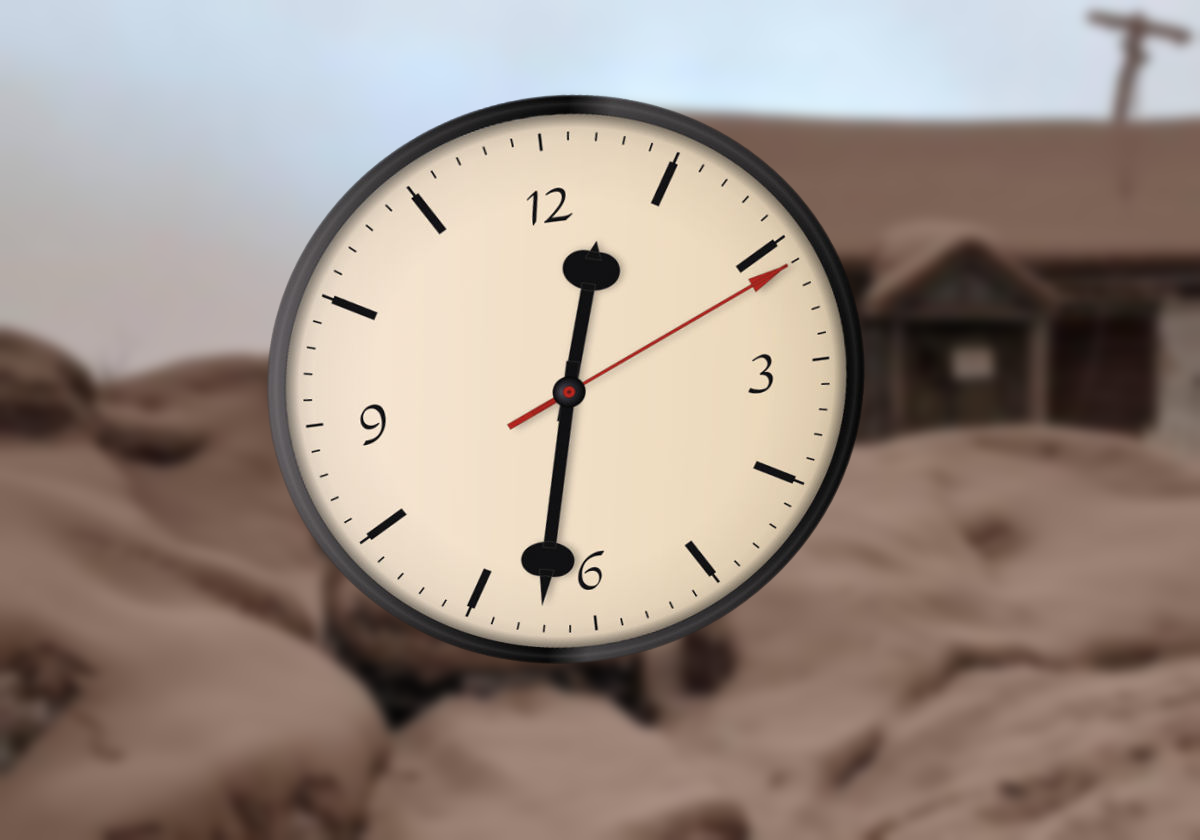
12:32:11
